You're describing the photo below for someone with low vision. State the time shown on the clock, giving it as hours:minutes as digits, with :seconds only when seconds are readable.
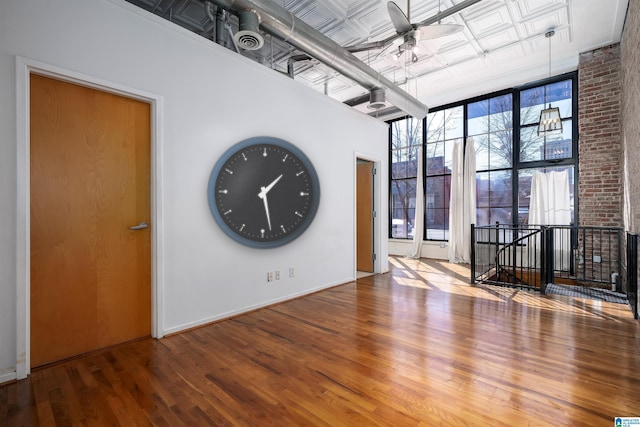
1:28
